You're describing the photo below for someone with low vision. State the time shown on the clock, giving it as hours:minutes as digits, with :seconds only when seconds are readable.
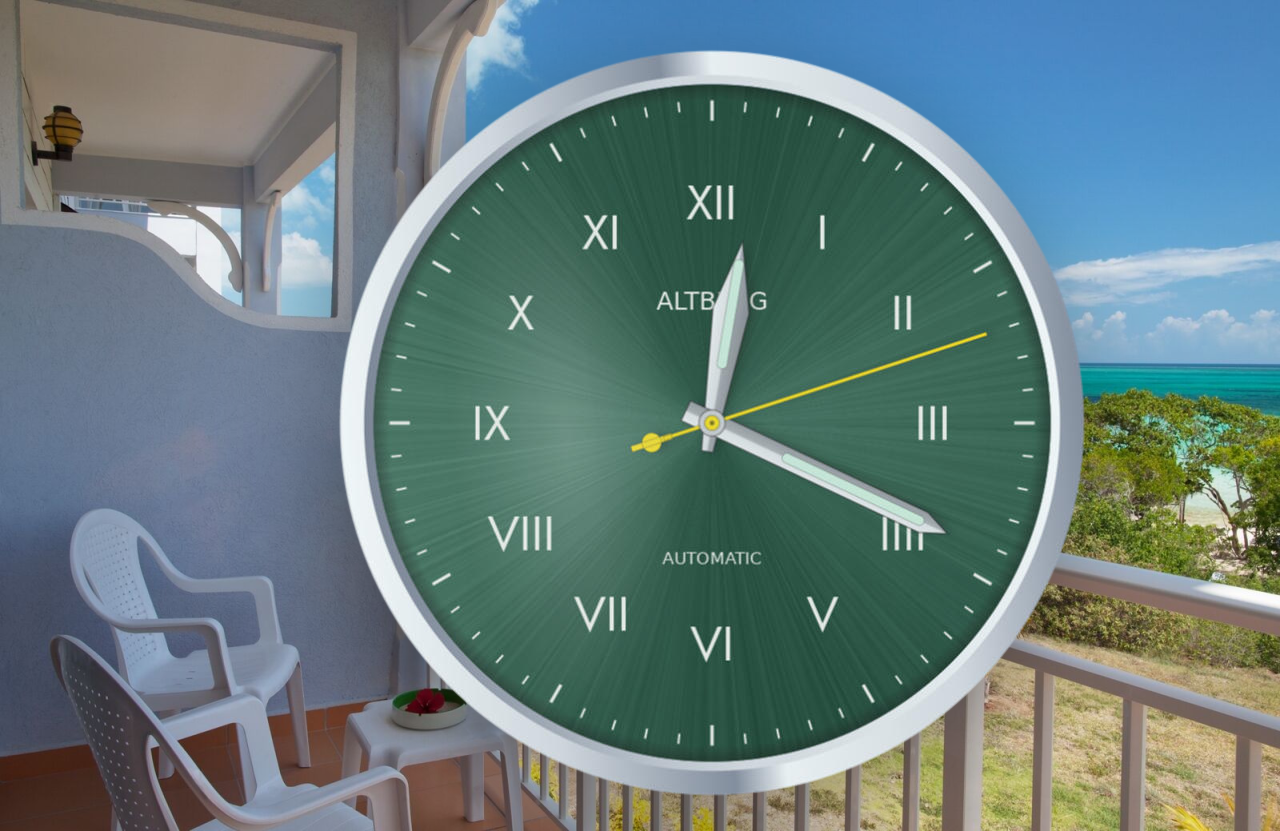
12:19:12
